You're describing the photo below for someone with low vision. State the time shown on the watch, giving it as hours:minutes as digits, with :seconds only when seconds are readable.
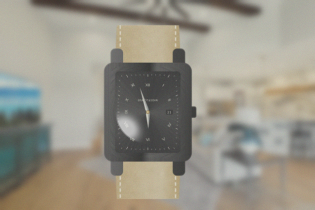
5:57
